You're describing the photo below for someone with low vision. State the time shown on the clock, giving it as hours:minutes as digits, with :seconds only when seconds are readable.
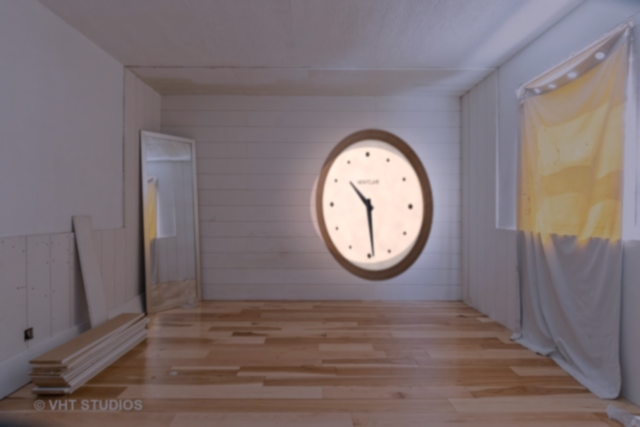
10:29
